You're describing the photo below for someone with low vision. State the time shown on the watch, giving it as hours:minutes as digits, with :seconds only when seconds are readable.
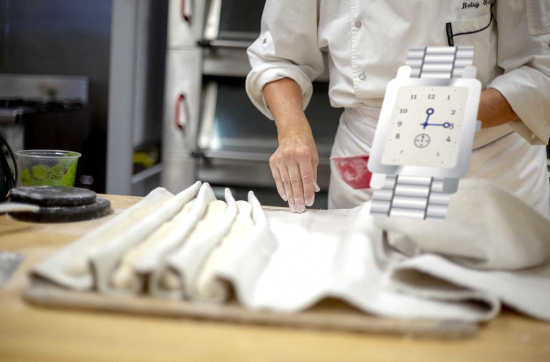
12:15
